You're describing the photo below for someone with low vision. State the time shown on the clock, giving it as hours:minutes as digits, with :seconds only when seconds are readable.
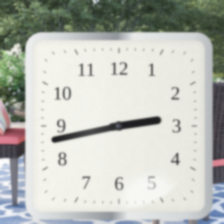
2:43
